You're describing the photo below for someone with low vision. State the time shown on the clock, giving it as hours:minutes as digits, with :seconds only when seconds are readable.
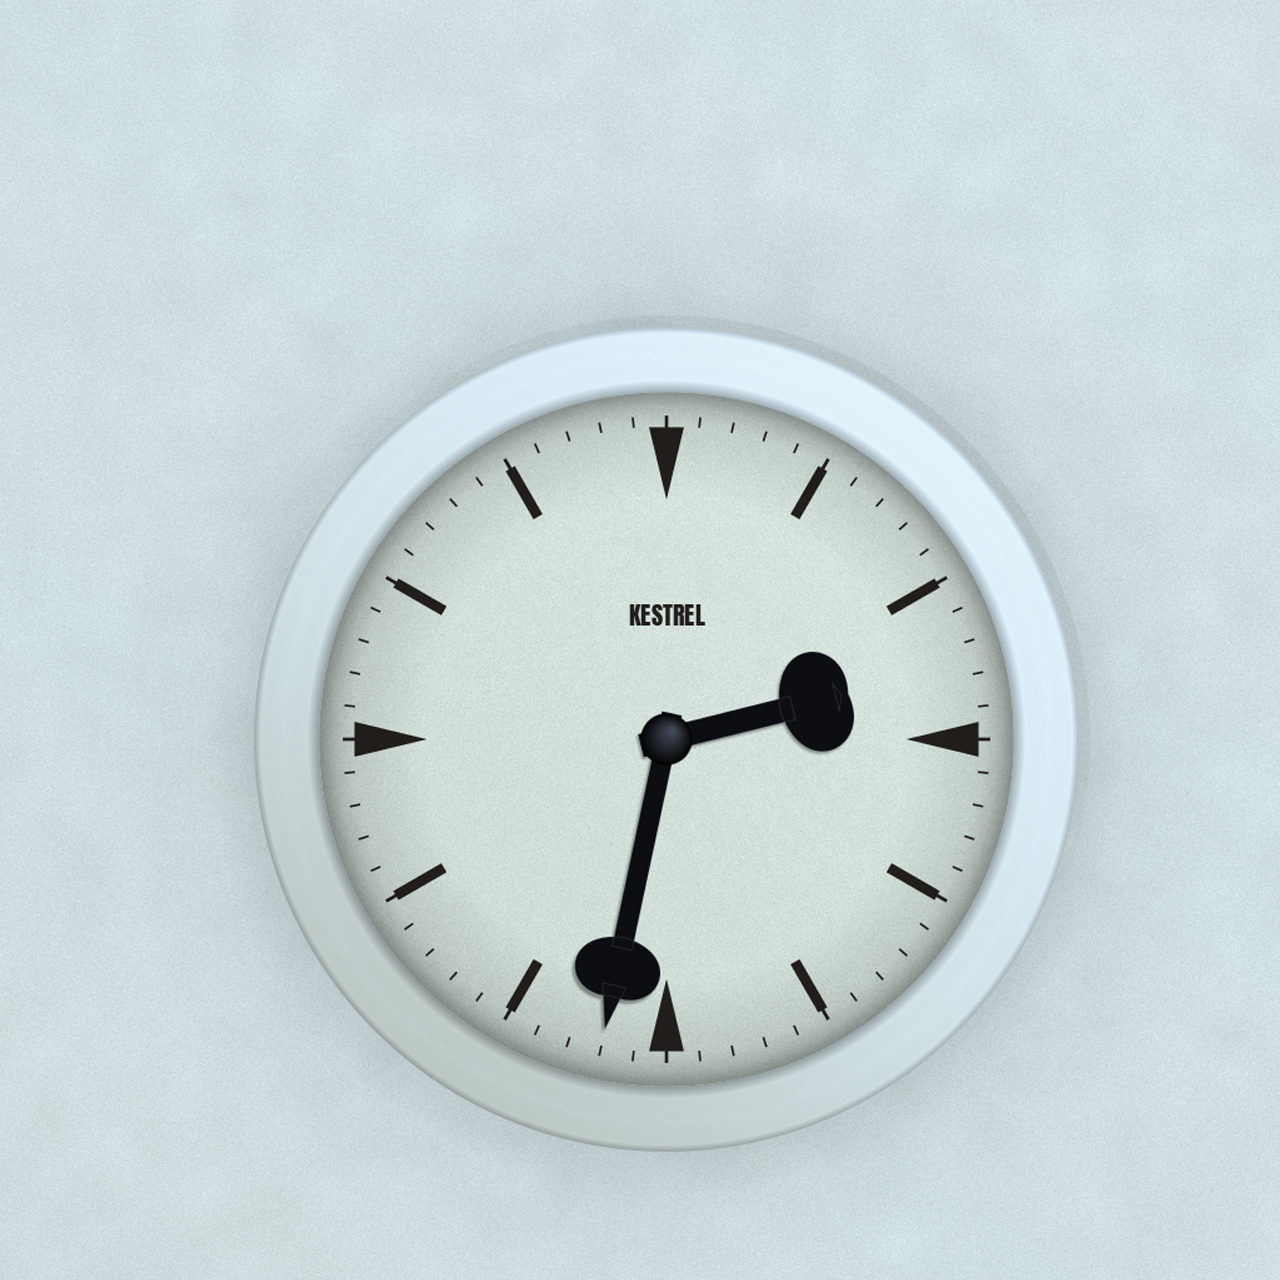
2:32
